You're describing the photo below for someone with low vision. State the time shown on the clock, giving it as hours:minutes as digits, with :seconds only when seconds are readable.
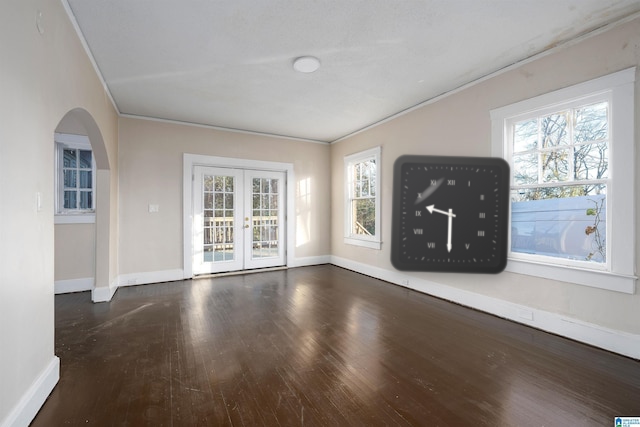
9:30
